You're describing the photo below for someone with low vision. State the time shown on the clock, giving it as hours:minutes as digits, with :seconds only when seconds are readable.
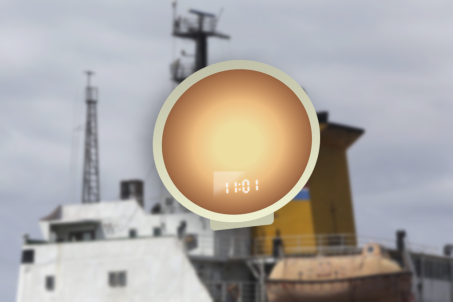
11:01
